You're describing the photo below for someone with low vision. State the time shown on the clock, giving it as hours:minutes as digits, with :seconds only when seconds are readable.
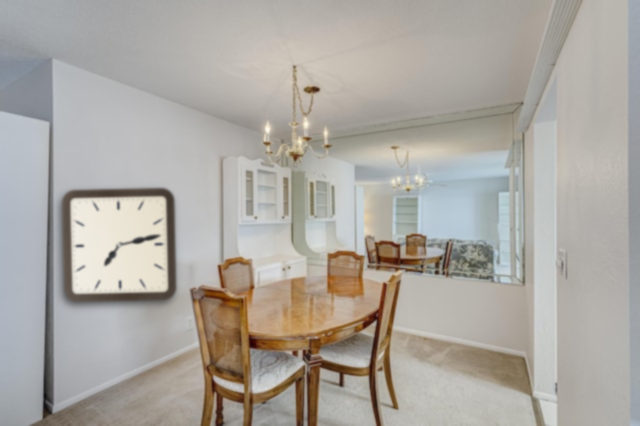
7:13
